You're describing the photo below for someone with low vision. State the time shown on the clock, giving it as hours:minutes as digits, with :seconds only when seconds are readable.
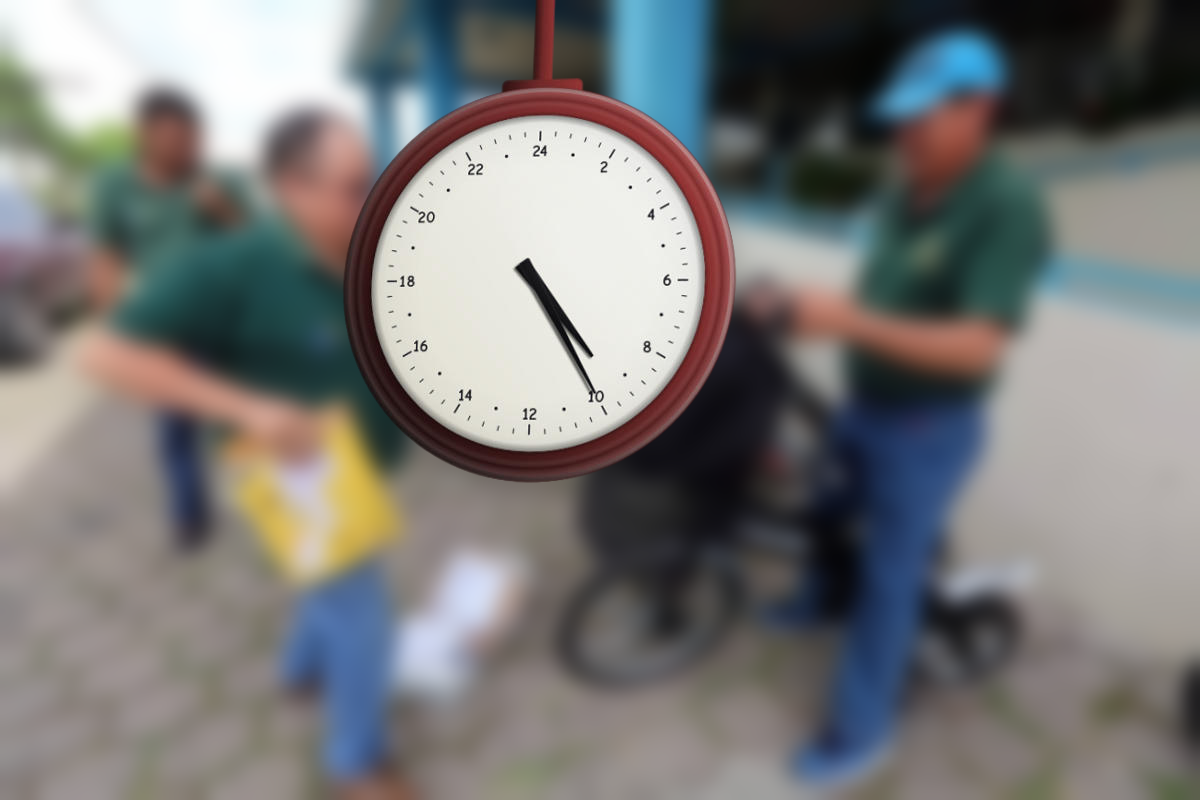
9:25
